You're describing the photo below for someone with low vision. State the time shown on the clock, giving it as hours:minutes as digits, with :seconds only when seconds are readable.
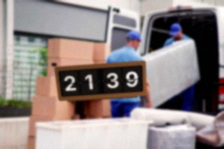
21:39
